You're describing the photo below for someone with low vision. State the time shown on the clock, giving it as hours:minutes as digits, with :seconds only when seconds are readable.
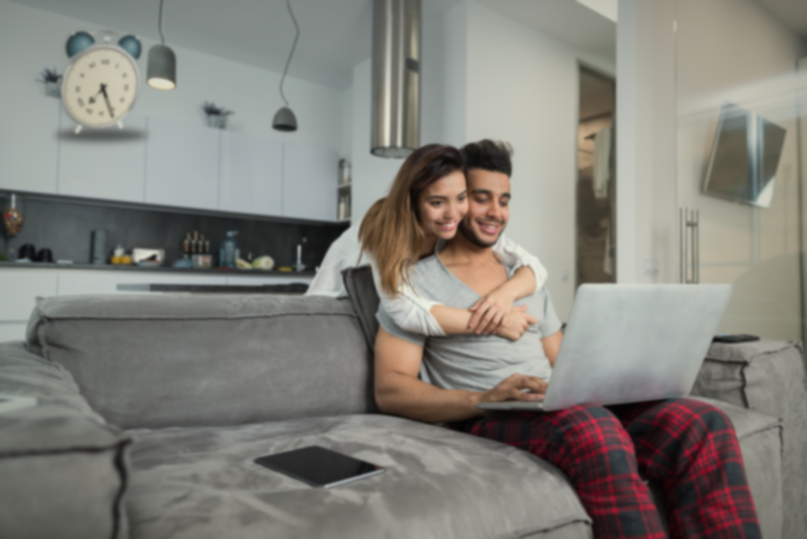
7:26
